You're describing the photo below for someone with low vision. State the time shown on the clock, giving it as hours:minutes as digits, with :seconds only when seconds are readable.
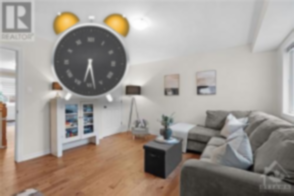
6:28
